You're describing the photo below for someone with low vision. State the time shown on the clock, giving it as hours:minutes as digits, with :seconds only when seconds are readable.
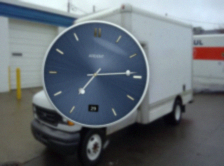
7:14
